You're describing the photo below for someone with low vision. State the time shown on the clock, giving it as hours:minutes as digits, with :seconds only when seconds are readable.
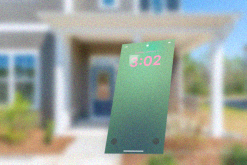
3:02
